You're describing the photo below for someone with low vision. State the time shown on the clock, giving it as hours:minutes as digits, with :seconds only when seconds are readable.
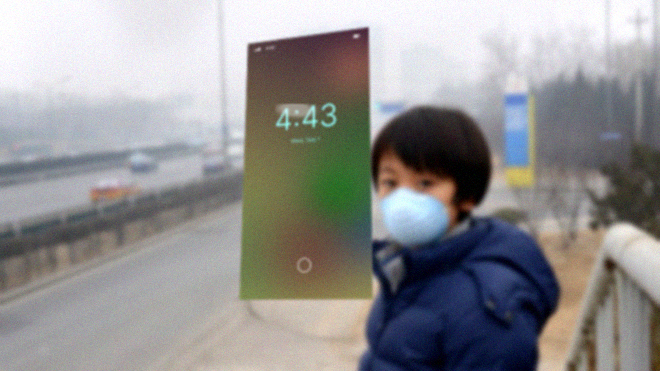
4:43
